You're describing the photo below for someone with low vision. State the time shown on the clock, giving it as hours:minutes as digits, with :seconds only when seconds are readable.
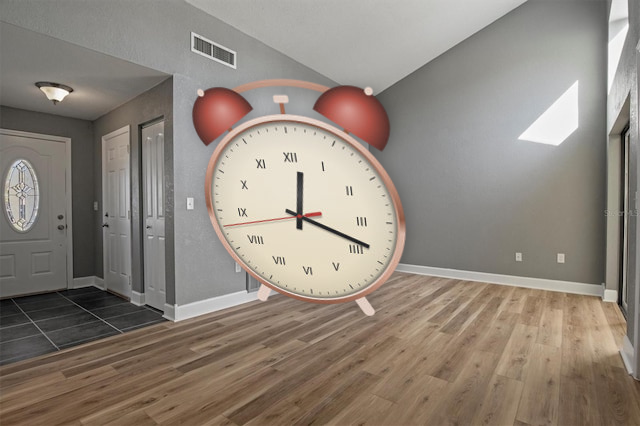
12:18:43
